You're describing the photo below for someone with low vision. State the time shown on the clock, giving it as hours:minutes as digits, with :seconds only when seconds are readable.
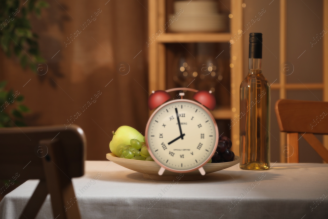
7:58
